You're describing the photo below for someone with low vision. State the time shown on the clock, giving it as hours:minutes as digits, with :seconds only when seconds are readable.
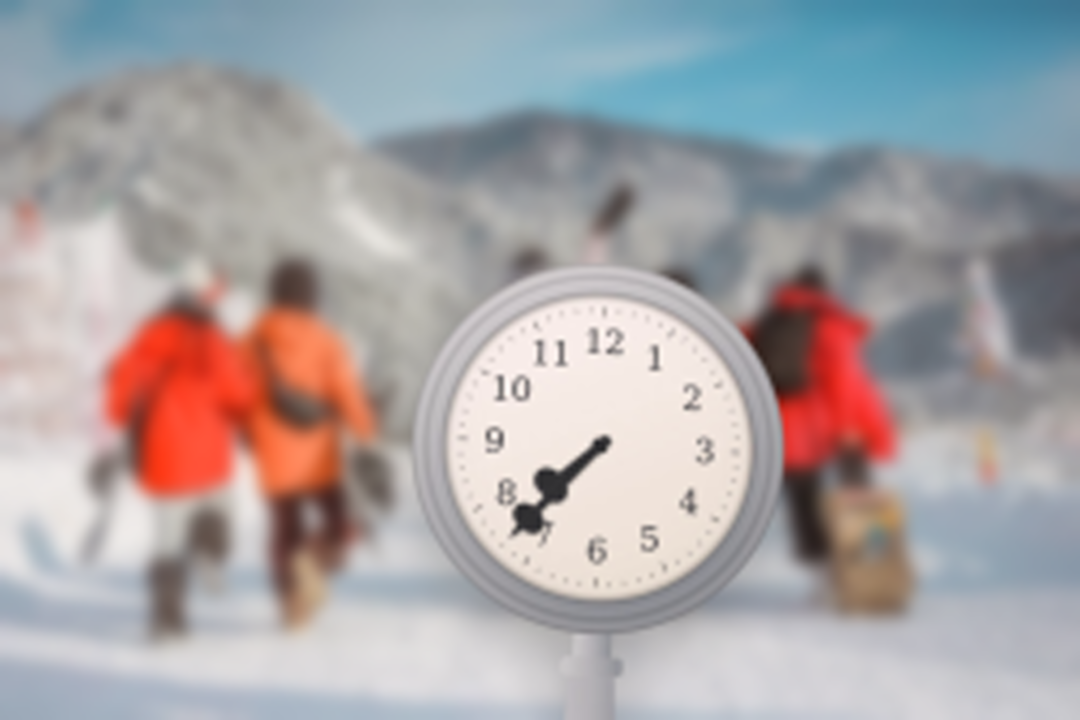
7:37
